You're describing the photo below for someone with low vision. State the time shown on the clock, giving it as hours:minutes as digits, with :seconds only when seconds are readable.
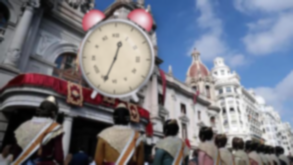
12:34
